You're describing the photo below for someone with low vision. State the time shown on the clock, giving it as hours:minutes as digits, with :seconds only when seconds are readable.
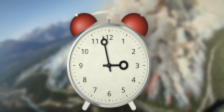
2:58
